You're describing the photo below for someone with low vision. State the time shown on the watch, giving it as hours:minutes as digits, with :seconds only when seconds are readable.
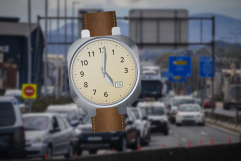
5:01
